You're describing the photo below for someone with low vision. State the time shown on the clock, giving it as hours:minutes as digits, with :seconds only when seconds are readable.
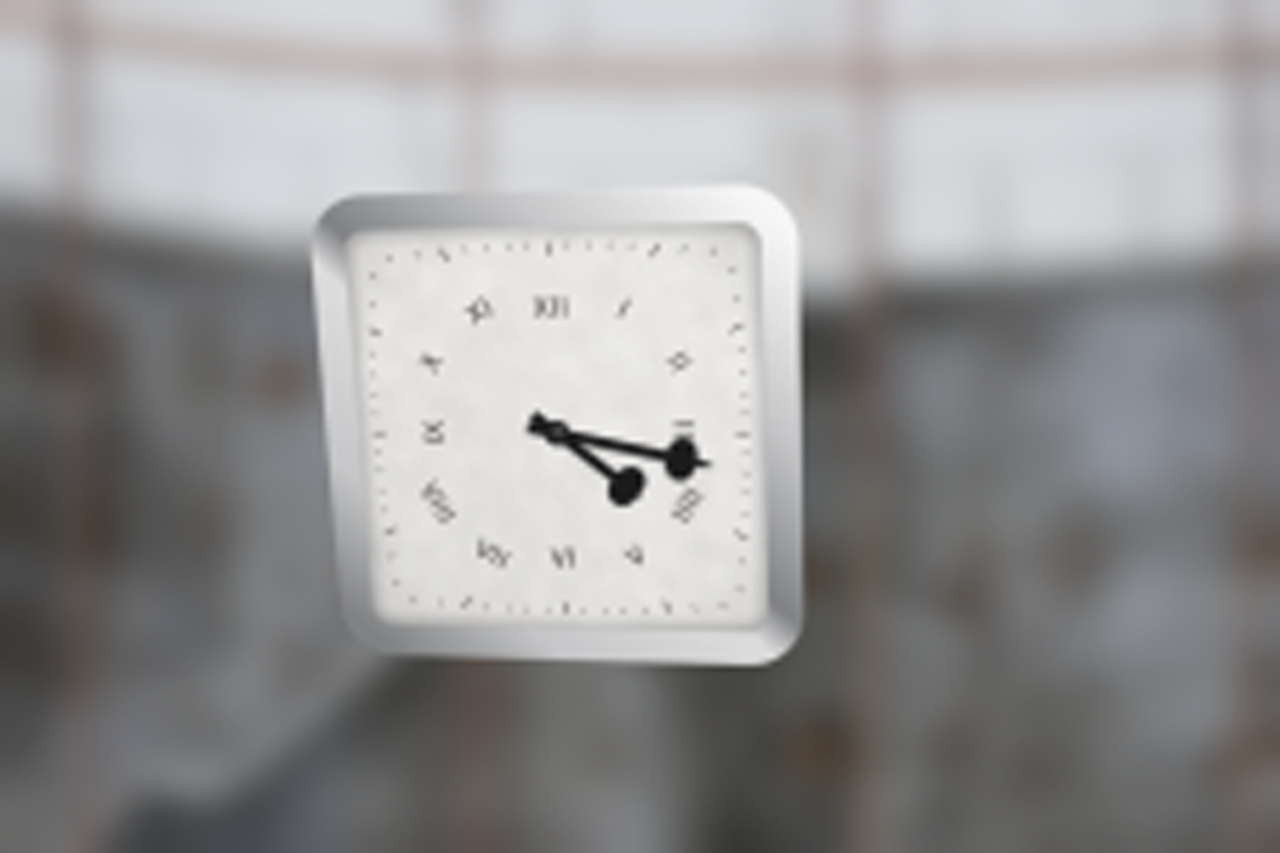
4:17
